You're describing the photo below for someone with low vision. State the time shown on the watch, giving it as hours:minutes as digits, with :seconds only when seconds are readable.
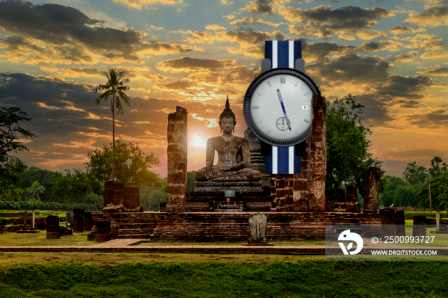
11:27
